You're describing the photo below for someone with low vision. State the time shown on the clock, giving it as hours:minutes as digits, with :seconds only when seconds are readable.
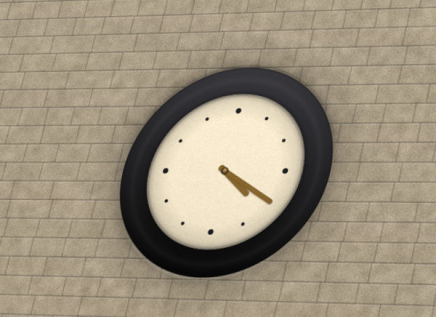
4:20
